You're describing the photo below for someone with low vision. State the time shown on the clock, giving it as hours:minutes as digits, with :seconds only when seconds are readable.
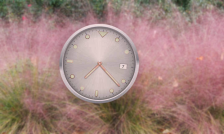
7:22
